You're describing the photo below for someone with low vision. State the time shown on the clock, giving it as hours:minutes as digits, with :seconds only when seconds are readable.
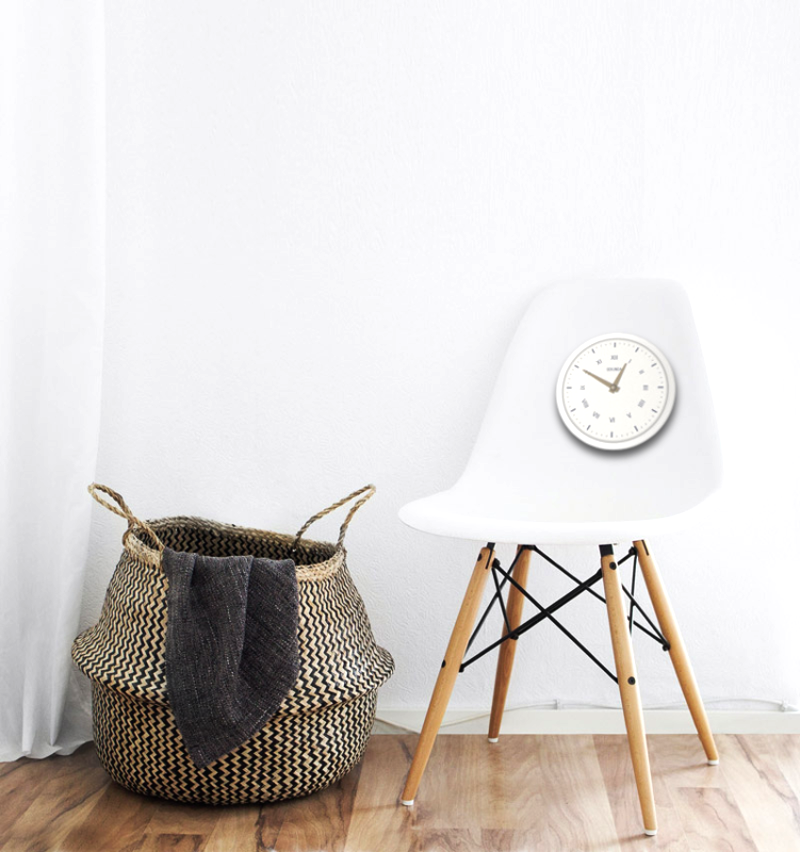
12:50
